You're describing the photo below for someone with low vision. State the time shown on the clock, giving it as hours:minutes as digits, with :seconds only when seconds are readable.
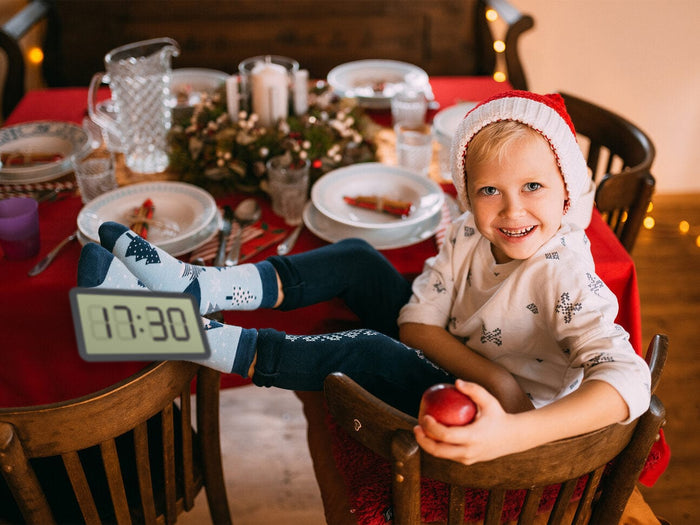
17:30
